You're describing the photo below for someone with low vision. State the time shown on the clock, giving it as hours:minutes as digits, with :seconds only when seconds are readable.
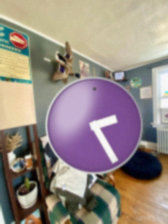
2:25
